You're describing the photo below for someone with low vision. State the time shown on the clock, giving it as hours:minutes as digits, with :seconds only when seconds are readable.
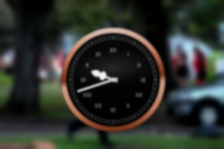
9:42
